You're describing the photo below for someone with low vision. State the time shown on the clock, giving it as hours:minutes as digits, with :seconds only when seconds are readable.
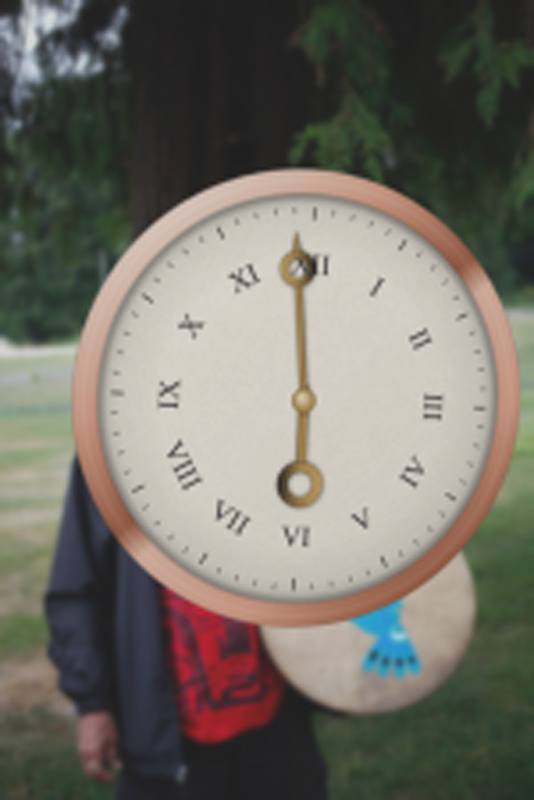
5:59
